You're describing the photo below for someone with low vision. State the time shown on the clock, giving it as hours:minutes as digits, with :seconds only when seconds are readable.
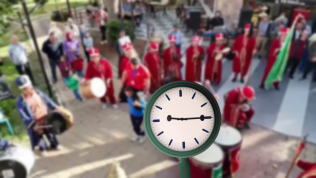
9:15
